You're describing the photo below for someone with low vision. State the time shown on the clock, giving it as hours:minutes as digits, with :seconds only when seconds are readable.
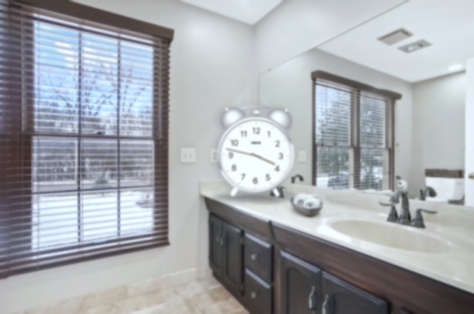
3:47
